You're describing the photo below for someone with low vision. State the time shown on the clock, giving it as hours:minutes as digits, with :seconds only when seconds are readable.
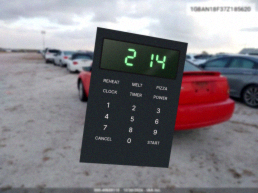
2:14
